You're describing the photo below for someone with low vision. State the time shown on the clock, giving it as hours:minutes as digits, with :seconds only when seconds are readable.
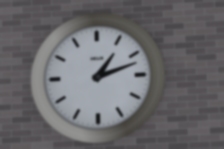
1:12
